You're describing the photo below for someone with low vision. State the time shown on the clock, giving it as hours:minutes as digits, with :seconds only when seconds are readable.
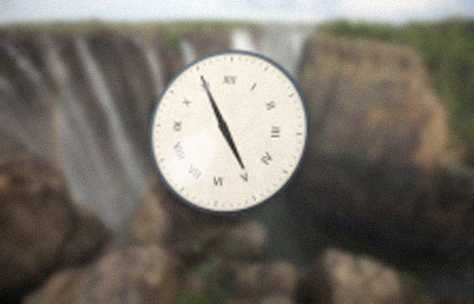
4:55
